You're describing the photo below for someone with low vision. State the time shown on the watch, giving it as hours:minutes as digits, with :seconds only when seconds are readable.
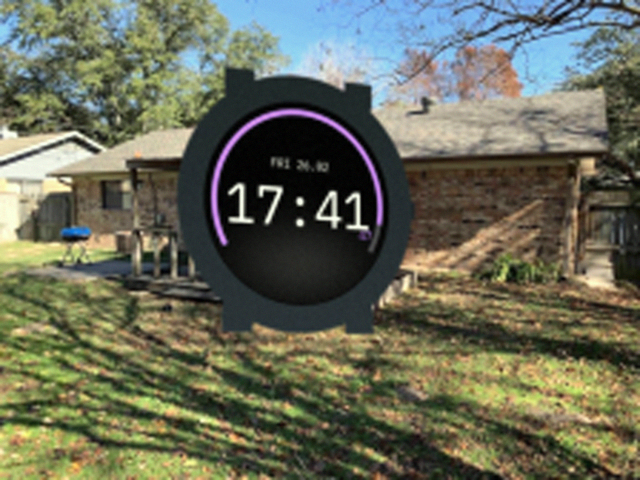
17:41
